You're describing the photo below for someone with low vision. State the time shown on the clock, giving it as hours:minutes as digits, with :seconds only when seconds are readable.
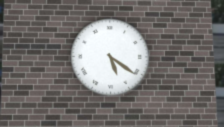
5:21
